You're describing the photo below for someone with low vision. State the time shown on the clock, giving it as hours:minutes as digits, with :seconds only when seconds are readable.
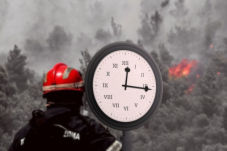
12:16
